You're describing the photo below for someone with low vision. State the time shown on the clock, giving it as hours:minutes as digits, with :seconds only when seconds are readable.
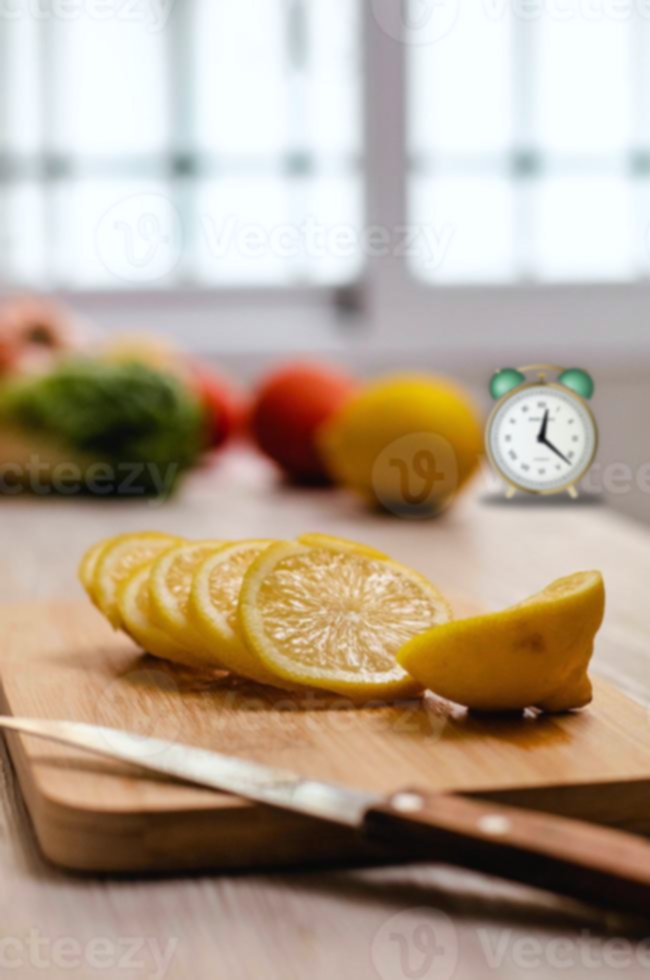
12:22
